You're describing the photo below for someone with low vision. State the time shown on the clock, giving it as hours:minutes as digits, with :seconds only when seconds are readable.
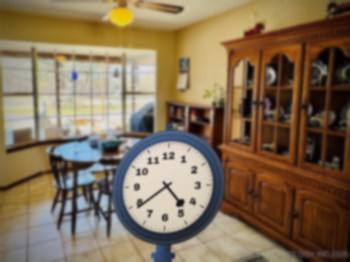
4:39
